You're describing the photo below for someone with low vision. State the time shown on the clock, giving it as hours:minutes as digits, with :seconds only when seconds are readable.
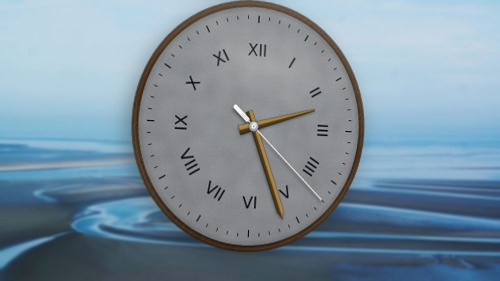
2:26:22
